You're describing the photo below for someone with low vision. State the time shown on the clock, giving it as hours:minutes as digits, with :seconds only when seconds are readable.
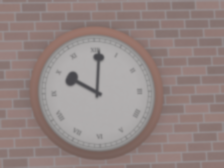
10:01
